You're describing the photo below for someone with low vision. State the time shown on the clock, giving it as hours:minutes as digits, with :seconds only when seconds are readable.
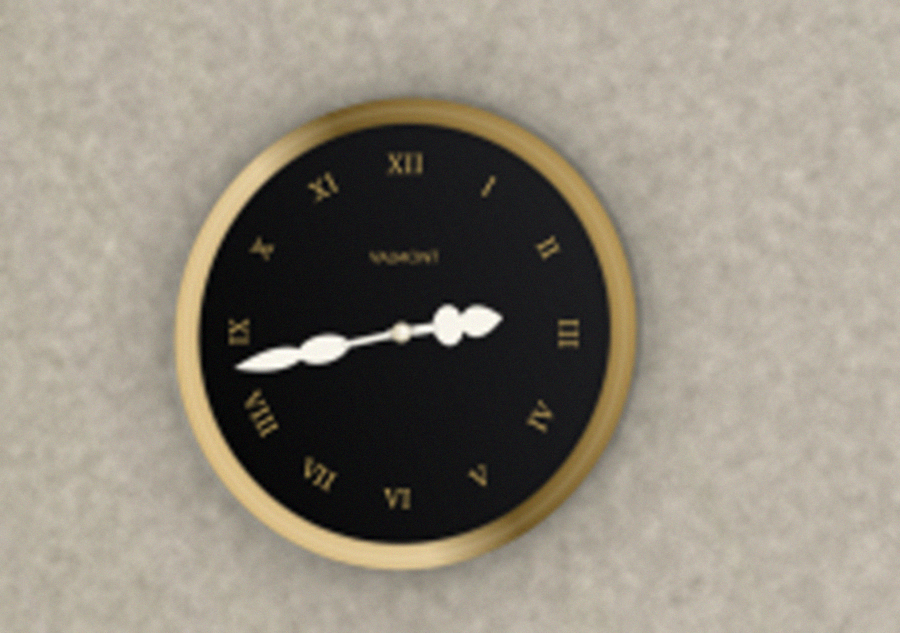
2:43
